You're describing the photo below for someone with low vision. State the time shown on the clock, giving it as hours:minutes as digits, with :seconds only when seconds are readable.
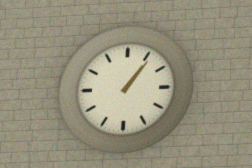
1:06
